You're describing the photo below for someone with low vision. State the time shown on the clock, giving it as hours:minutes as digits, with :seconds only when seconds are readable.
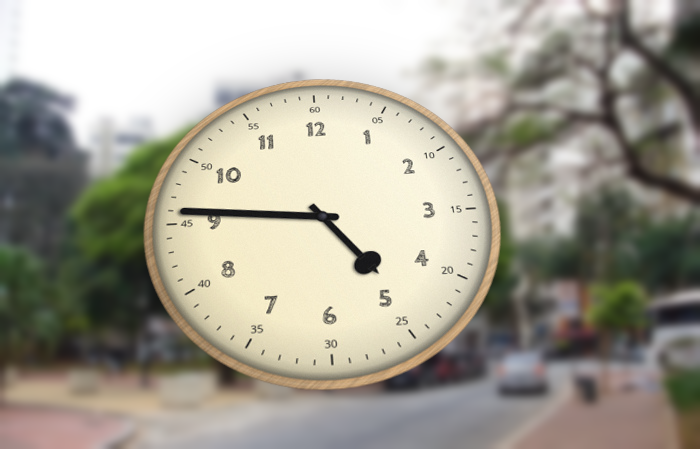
4:46
